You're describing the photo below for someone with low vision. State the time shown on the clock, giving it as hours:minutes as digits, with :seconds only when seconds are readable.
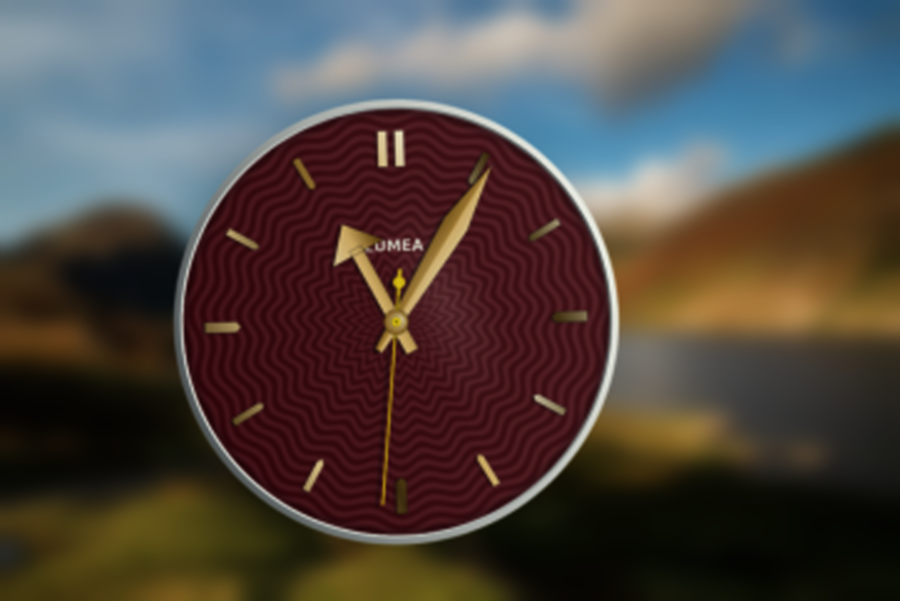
11:05:31
